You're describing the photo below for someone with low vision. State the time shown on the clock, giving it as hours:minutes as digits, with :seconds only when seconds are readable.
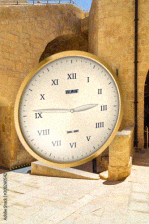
2:46
